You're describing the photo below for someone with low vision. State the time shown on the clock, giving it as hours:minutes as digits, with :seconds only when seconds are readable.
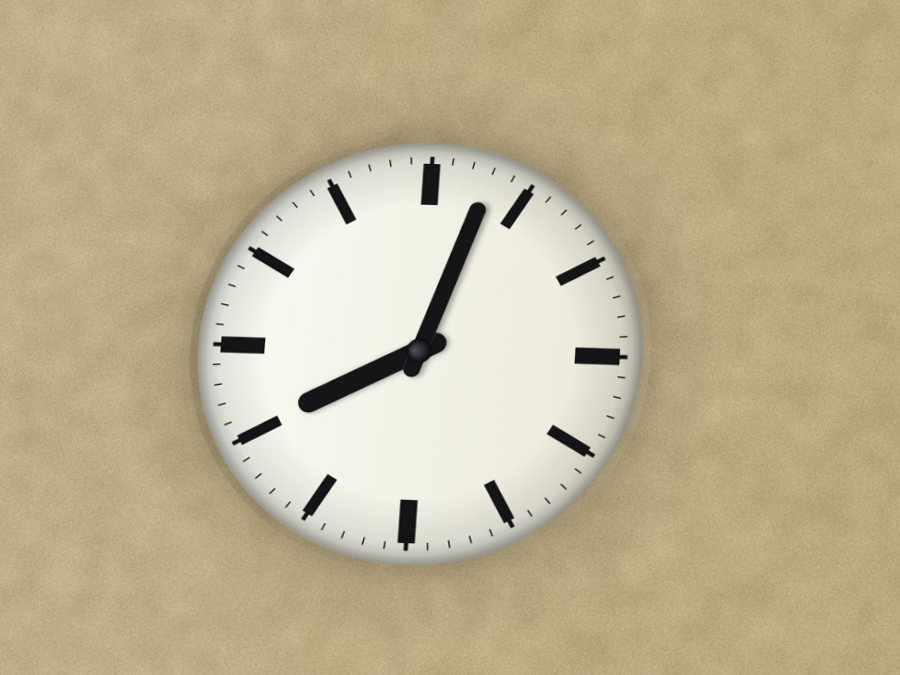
8:03
